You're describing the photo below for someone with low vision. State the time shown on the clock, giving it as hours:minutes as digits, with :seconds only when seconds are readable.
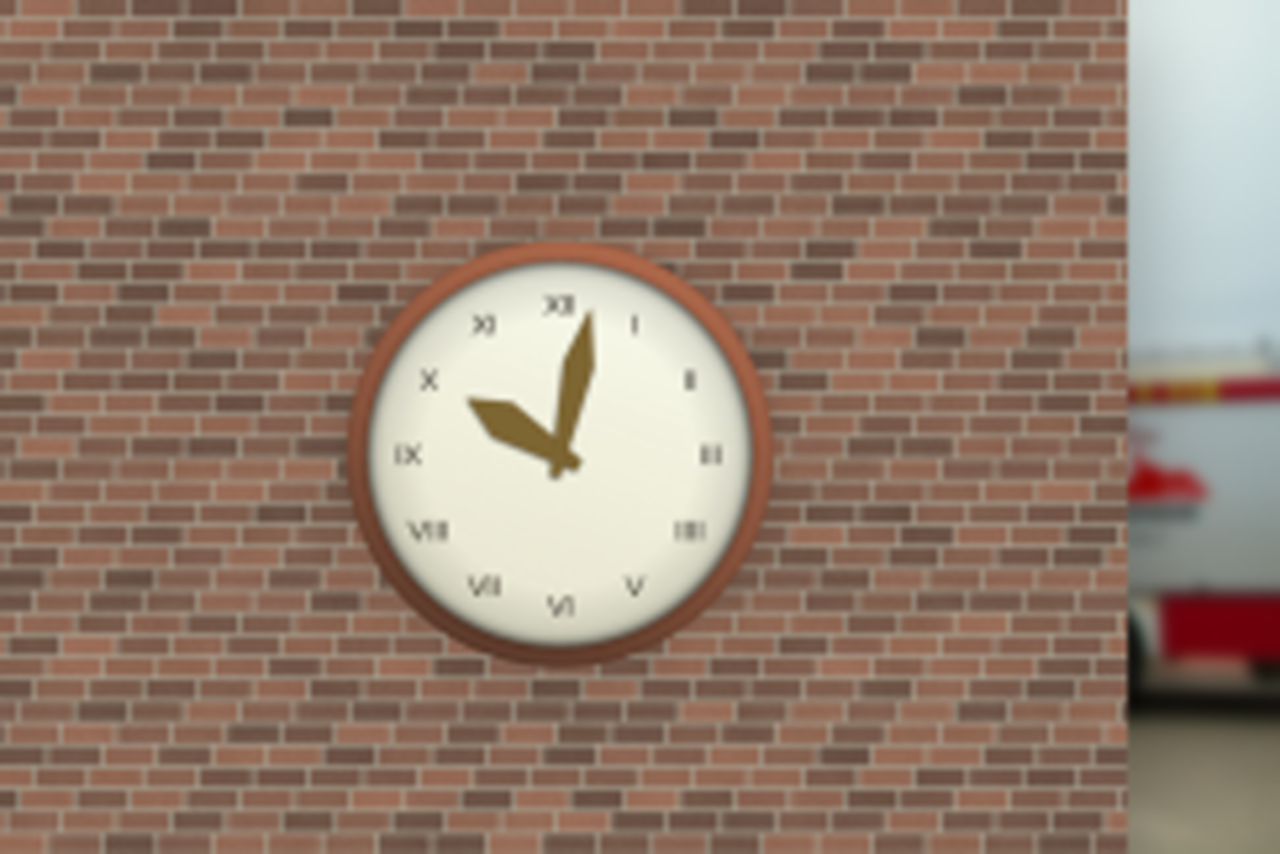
10:02
